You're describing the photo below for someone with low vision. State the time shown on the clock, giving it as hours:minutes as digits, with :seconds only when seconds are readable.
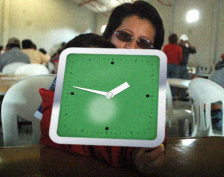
1:47
